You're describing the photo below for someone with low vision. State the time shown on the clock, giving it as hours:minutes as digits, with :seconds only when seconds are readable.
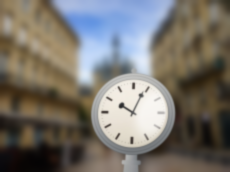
10:04
